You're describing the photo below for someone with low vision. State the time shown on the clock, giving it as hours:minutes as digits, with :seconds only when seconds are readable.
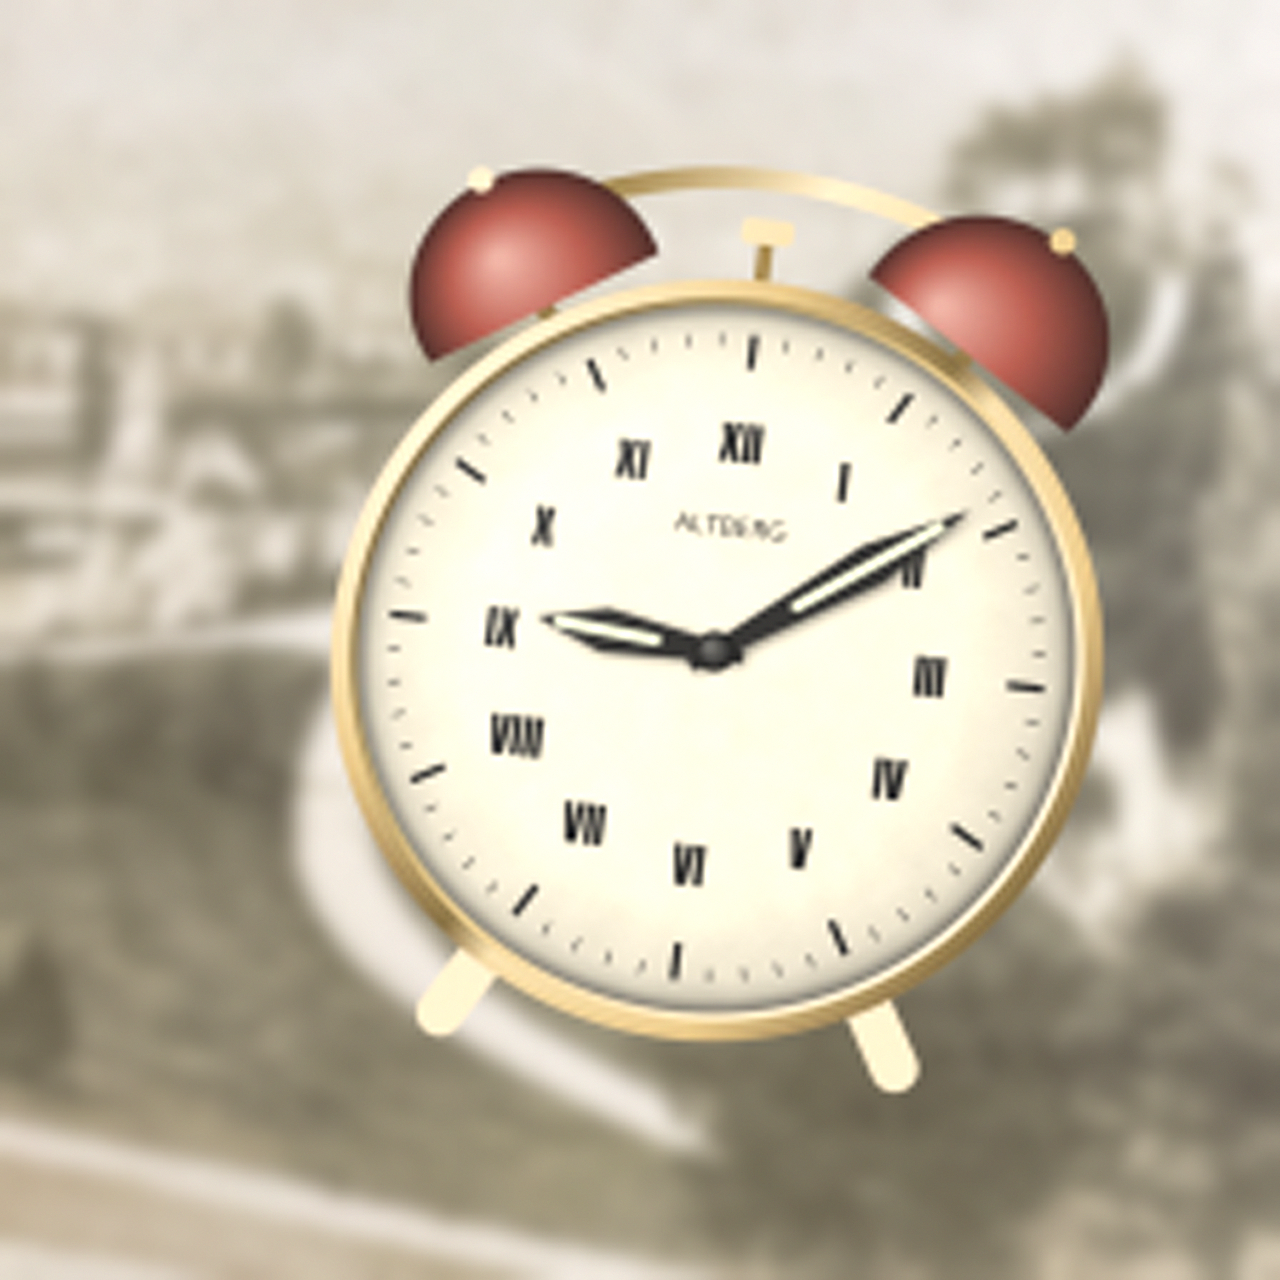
9:09
